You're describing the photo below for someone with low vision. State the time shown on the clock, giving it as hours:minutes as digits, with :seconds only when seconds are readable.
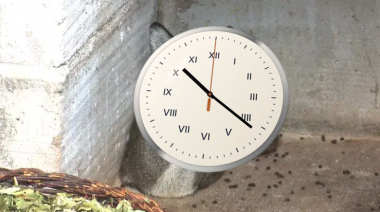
10:21:00
